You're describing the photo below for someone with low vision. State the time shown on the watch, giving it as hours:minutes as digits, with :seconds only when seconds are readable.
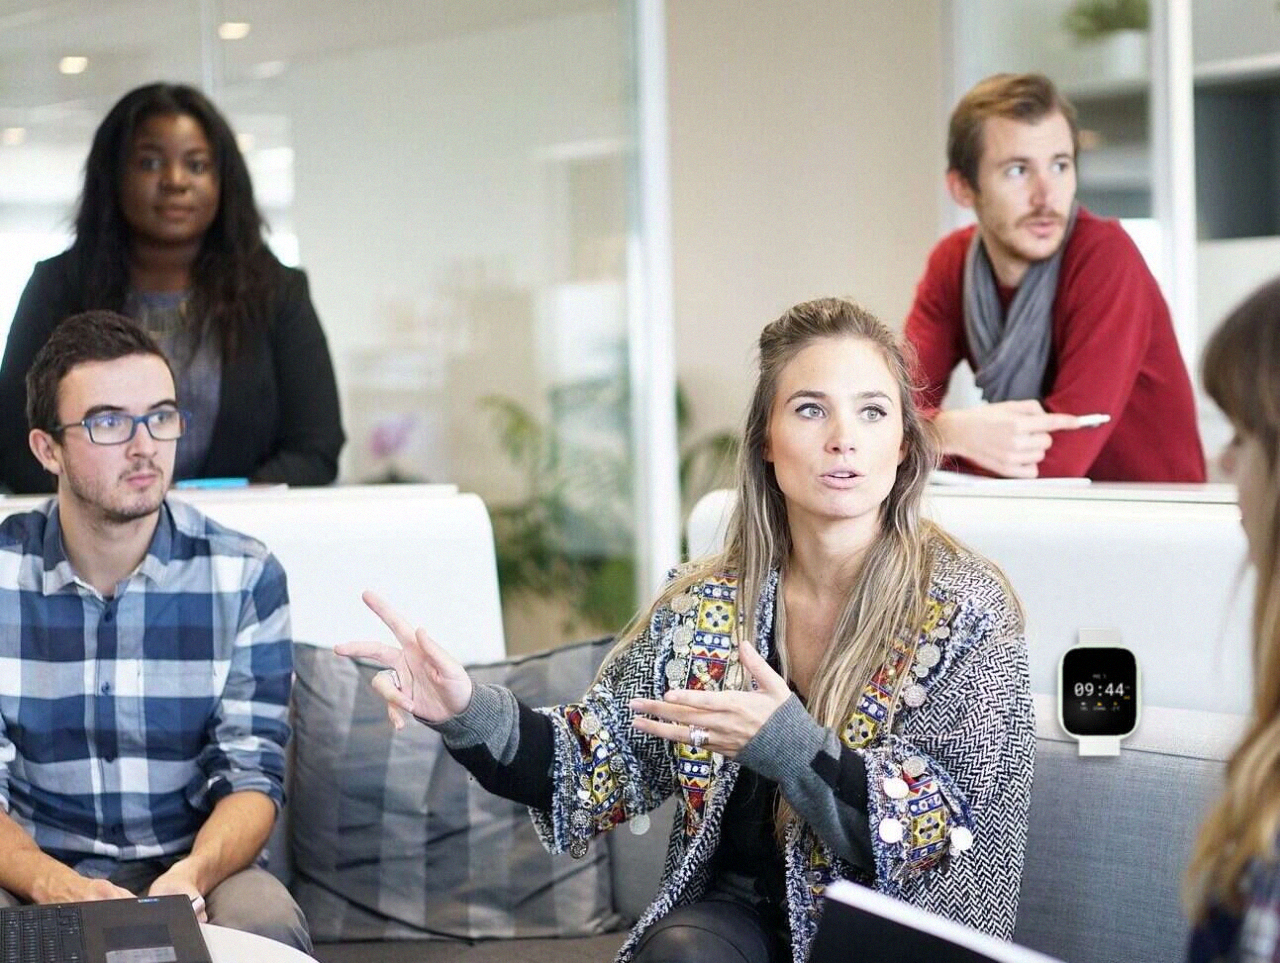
9:44
